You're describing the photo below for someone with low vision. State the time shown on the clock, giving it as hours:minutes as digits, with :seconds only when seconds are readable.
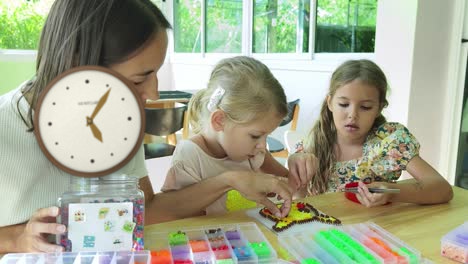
5:06
